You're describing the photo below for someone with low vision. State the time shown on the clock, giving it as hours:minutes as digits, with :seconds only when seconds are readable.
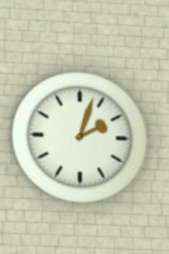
2:03
